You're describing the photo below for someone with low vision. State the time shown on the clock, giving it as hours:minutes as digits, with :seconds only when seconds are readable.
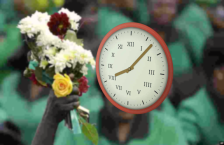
8:07
